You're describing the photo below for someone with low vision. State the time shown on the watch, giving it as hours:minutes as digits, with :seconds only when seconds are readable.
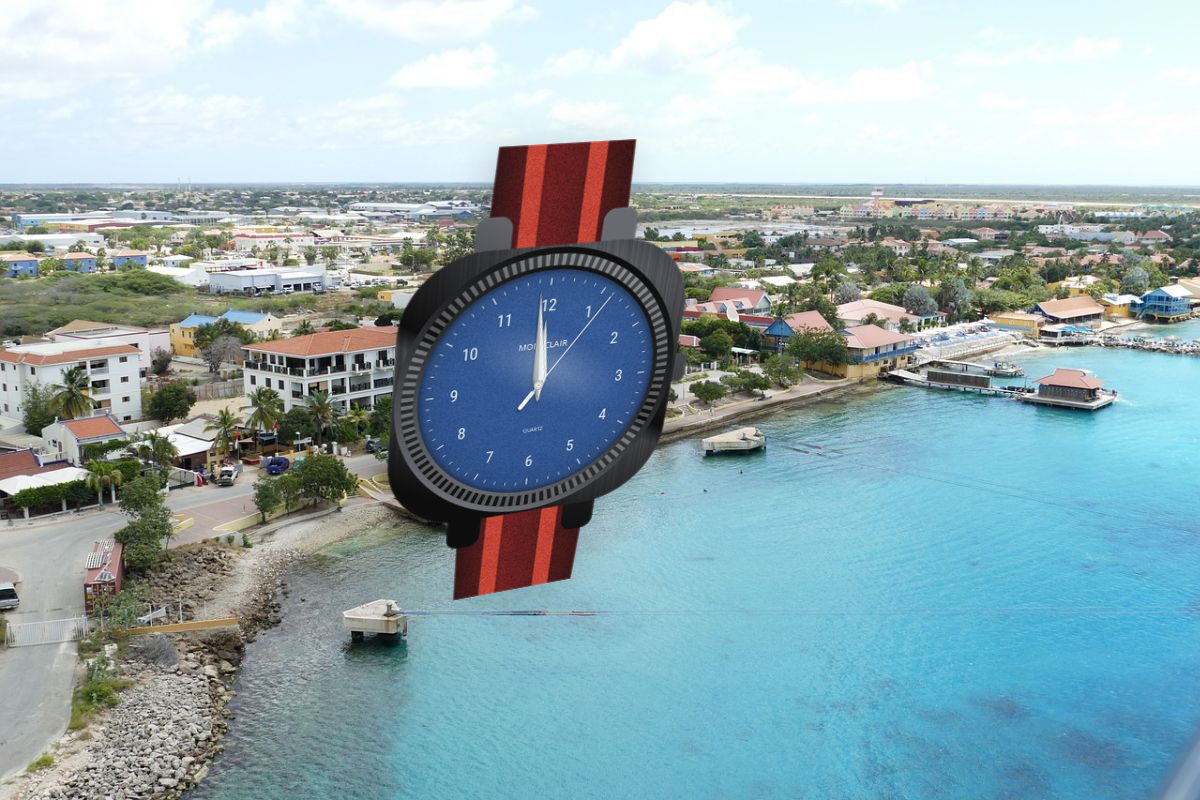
11:59:06
